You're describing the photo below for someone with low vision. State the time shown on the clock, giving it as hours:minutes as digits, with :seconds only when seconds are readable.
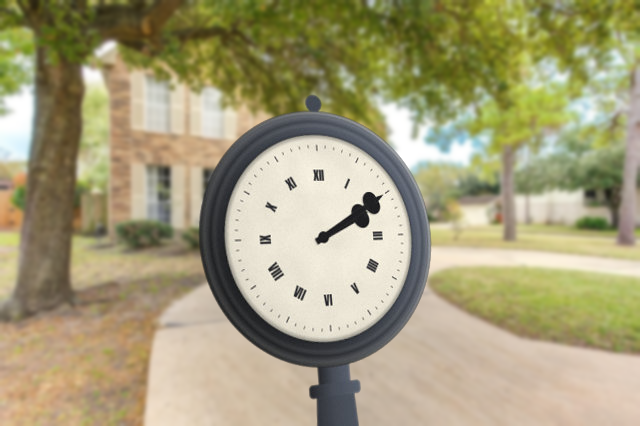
2:10
